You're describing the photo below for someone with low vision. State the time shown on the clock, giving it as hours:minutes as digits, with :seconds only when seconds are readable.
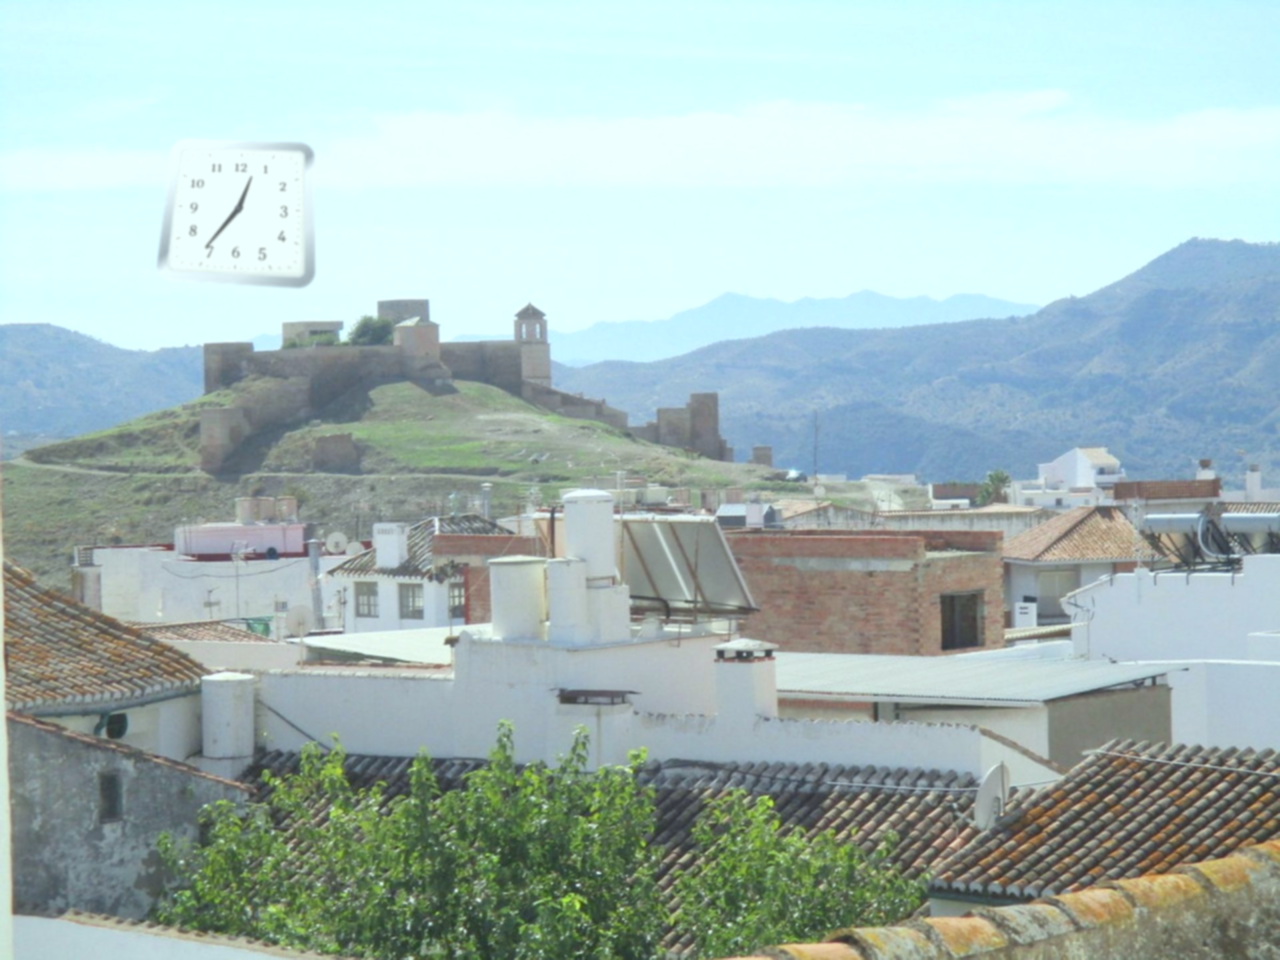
12:36
